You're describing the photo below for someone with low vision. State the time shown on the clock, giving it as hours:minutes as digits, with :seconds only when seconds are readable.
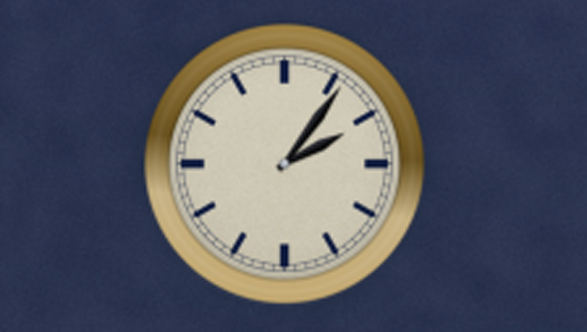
2:06
